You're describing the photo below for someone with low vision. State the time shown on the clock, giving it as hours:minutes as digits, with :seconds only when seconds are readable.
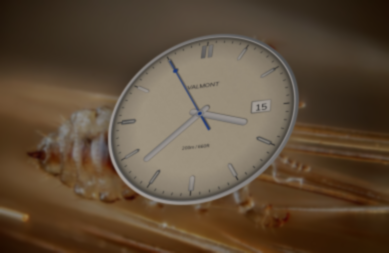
3:37:55
